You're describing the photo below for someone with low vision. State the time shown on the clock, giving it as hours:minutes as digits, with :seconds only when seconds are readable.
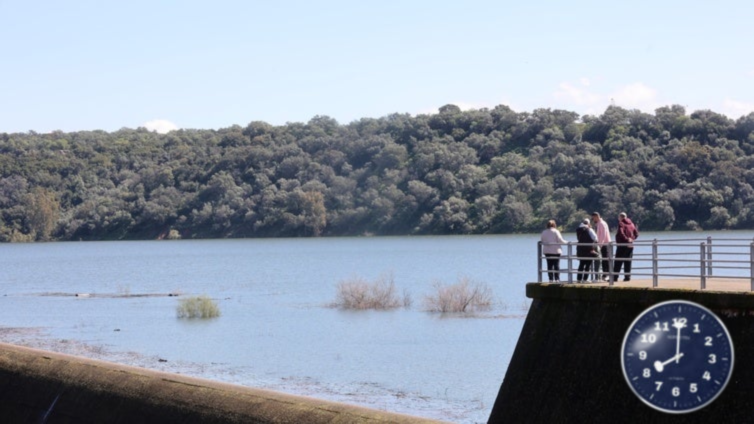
8:00
